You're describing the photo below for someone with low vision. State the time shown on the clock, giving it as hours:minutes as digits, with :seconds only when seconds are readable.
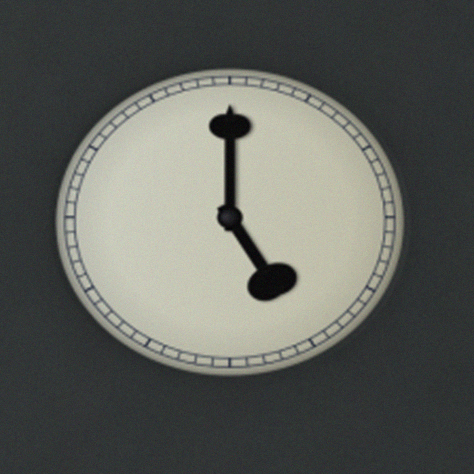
5:00
